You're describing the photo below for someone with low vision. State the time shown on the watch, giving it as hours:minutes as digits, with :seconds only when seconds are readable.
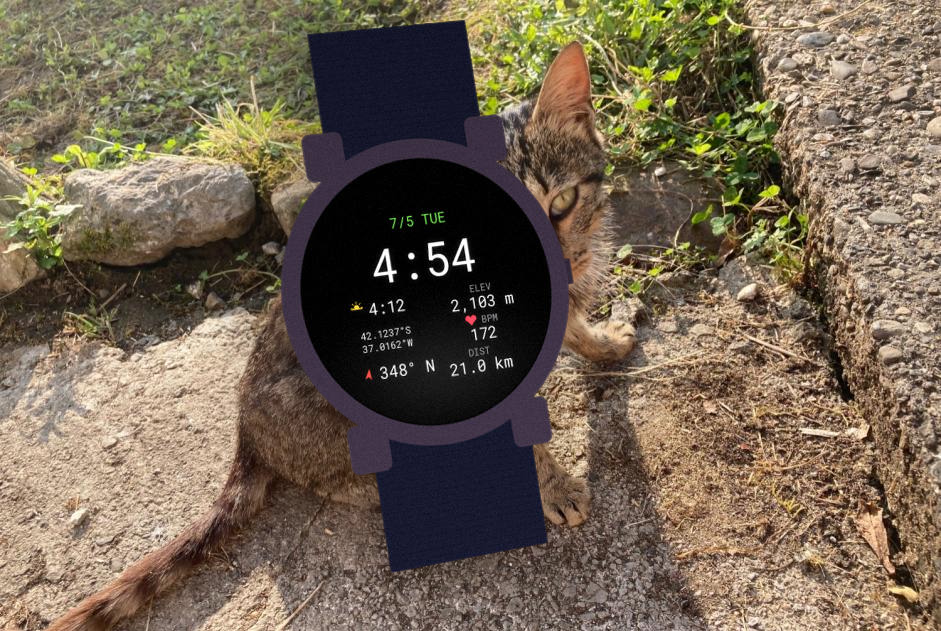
4:54
